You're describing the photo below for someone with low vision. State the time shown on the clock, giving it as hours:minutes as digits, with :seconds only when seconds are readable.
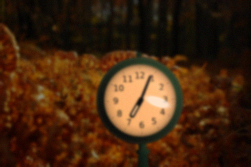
7:04
